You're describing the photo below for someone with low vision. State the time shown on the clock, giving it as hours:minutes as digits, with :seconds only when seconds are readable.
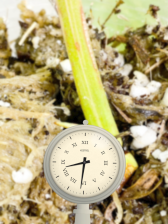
8:31
